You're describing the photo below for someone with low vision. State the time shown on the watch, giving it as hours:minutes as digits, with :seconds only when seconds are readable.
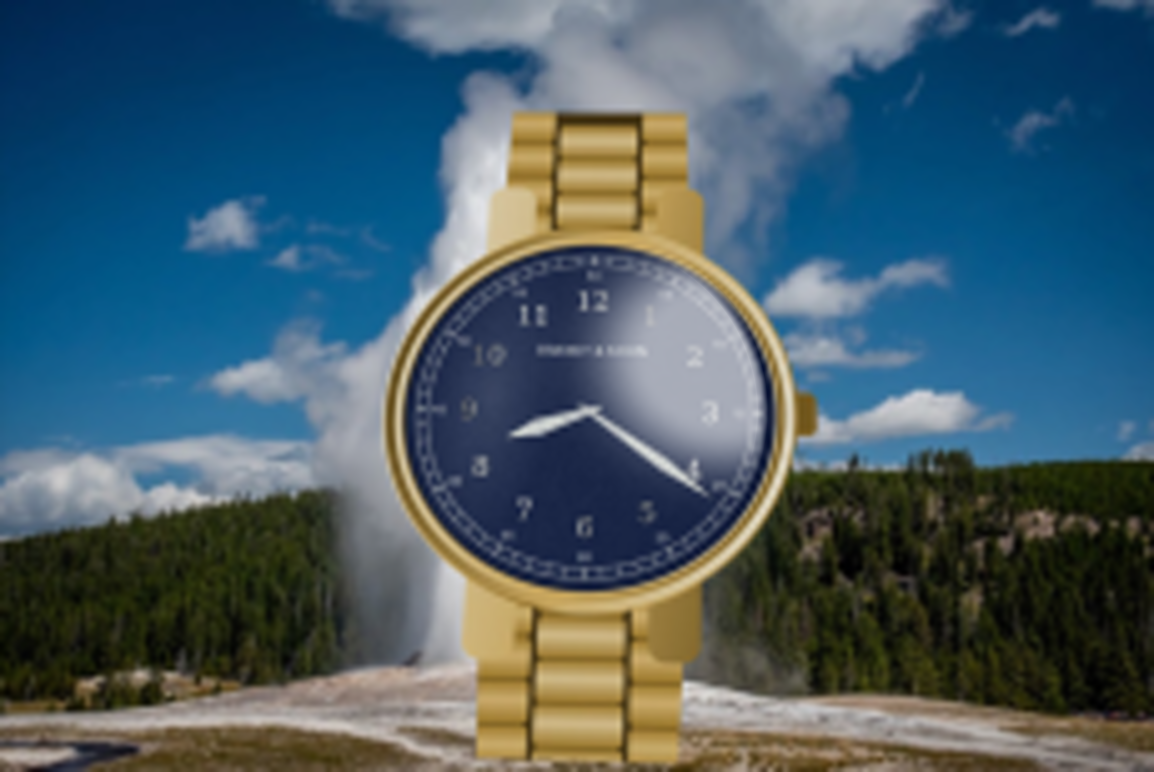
8:21
